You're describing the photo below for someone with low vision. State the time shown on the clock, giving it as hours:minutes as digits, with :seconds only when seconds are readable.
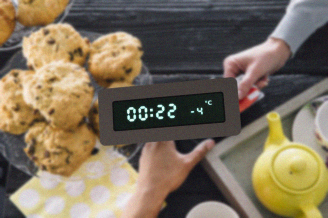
0:22
